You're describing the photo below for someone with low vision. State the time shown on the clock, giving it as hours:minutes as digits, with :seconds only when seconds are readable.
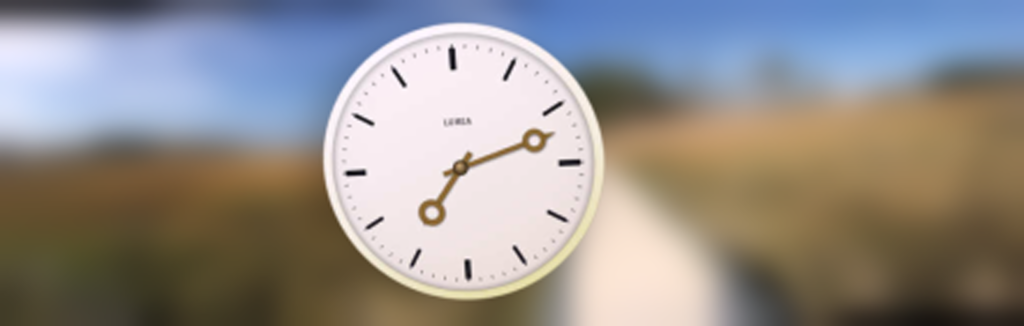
7:12
